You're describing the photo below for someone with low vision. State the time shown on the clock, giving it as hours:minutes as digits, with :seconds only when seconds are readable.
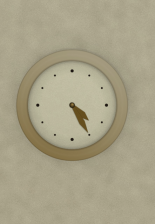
4:25
